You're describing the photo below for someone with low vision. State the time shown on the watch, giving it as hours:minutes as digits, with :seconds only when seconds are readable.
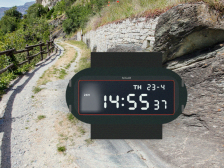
14:55:37
